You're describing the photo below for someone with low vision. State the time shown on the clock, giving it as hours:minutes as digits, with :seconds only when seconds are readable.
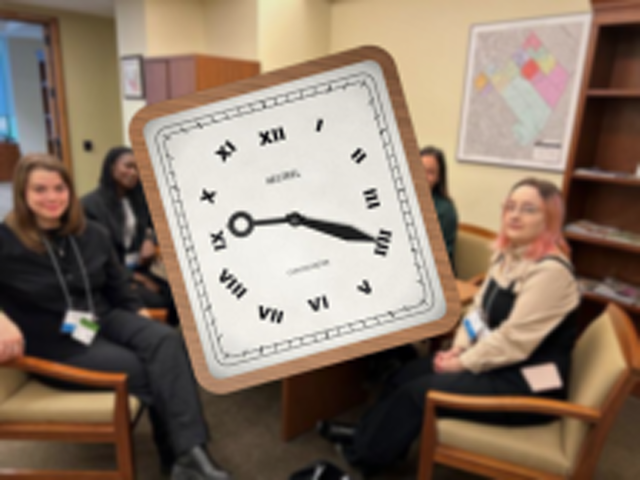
9:20
